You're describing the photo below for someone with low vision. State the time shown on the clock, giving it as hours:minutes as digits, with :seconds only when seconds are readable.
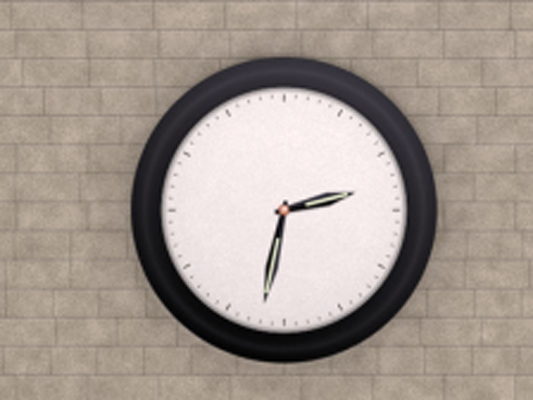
2:32
